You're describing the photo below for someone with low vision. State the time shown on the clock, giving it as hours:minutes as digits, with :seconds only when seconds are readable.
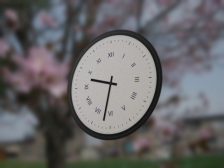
9:32
